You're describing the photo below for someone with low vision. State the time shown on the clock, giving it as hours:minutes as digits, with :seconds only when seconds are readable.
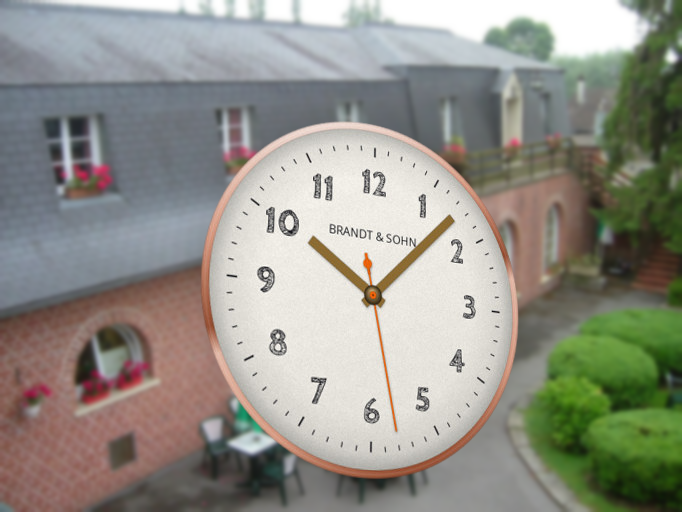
10:07:28
